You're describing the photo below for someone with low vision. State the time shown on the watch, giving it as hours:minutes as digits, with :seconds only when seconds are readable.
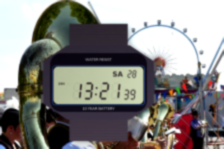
13:21:39
